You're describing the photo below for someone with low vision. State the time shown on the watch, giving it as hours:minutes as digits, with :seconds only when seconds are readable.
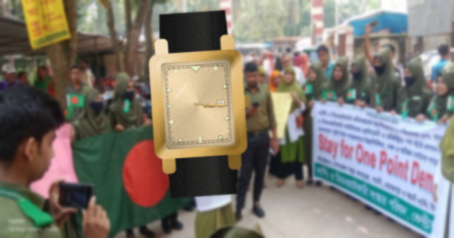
3:16
